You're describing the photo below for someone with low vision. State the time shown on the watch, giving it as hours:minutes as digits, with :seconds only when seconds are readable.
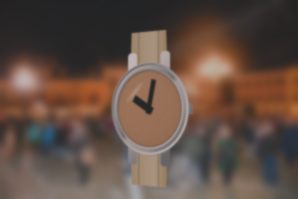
10:02
